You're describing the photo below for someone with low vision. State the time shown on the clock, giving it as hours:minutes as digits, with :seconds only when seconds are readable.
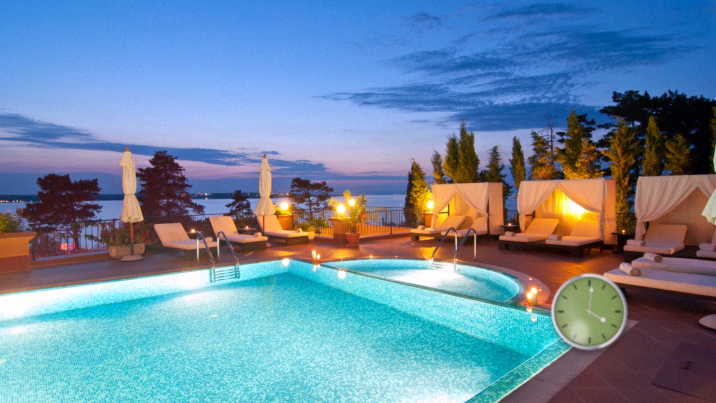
4:01
